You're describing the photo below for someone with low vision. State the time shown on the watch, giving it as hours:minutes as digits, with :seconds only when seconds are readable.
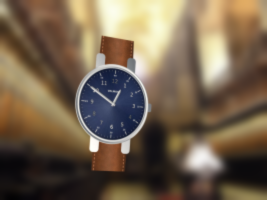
12:50
